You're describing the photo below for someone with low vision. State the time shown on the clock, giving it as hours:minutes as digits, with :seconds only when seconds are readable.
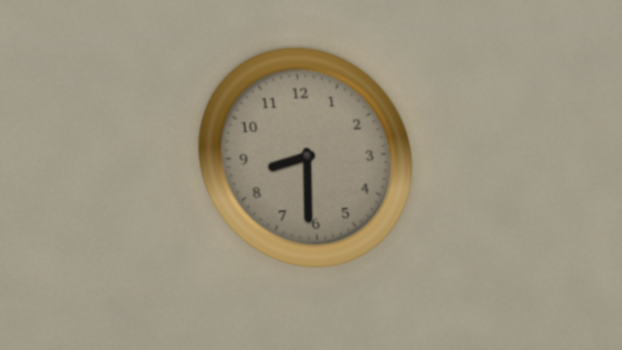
8:31
